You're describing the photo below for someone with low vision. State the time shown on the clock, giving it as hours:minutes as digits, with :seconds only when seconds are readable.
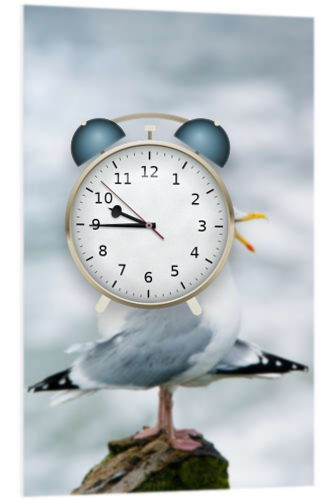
9:44:52
